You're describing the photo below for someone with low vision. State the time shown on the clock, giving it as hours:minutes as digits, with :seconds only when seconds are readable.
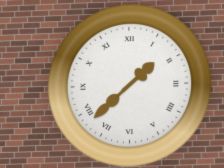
1:38
